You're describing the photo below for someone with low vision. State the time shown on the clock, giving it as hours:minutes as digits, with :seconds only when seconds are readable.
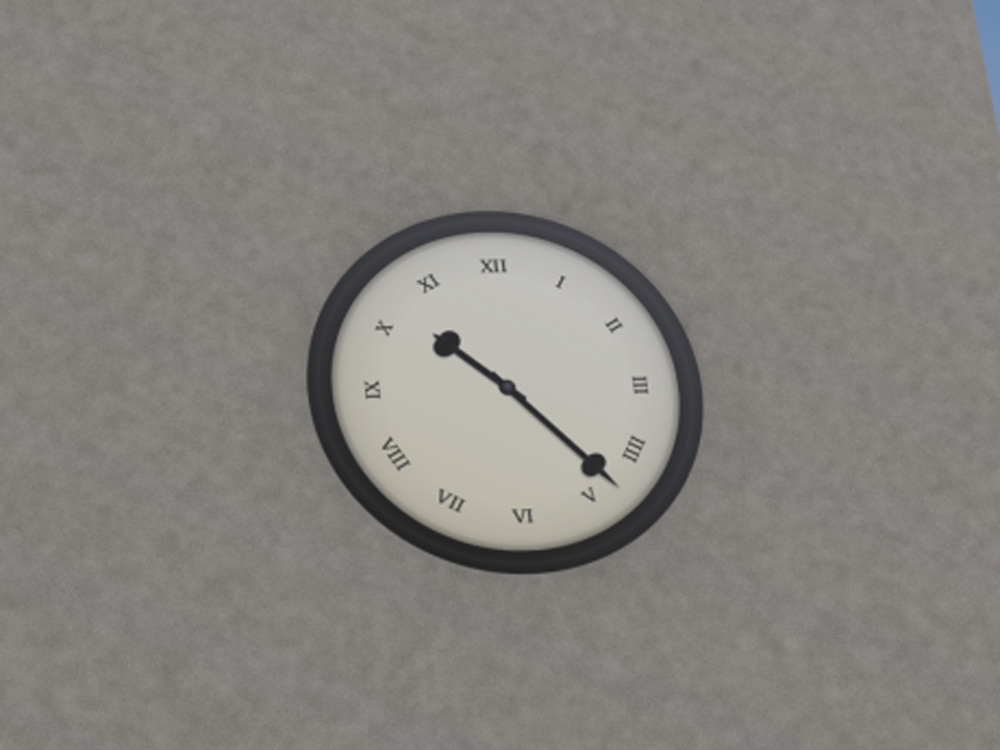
10:23
